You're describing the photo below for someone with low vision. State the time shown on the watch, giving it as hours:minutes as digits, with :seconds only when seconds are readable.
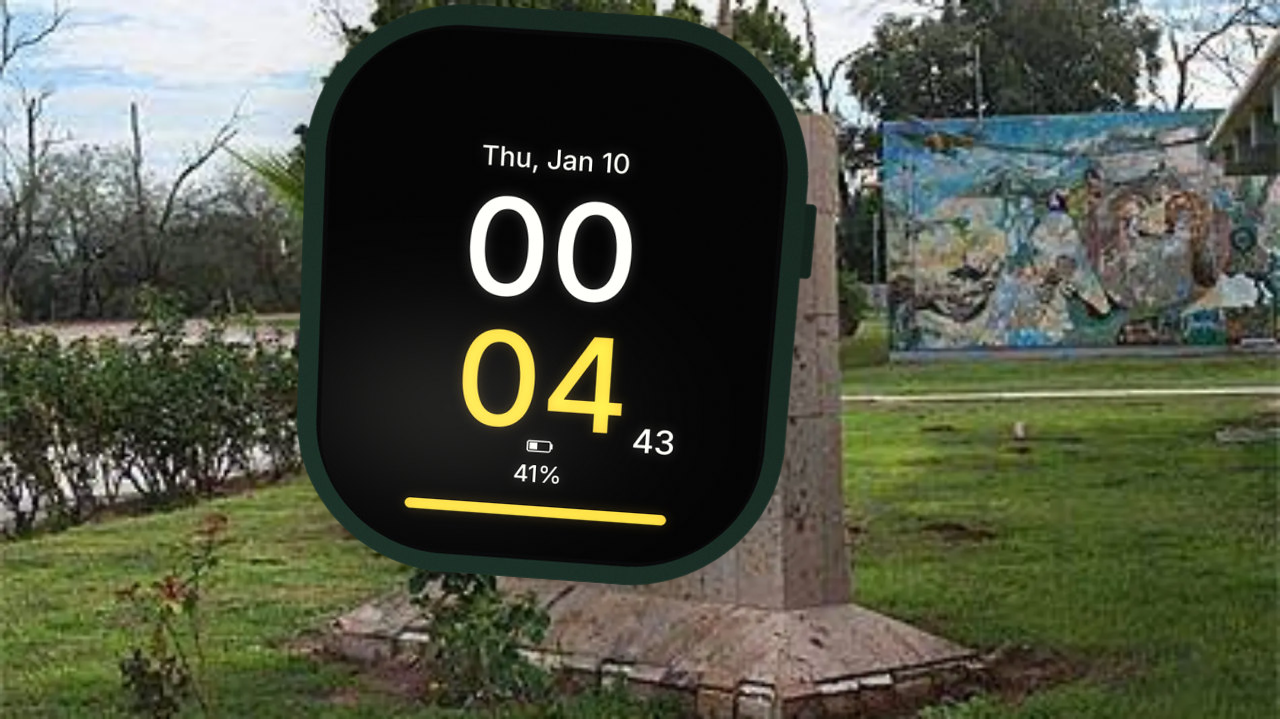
0:04:43
